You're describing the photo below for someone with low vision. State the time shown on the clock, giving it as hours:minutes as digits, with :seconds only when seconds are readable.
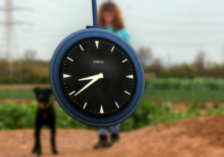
8:39
